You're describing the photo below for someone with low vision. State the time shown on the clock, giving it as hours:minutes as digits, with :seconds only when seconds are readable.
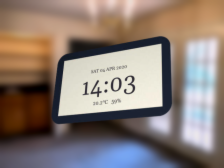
14:03
